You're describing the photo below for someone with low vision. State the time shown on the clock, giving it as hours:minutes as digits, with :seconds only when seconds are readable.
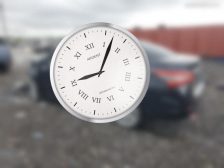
9:07
